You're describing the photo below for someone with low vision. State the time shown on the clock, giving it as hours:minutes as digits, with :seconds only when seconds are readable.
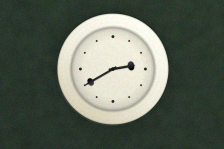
2:40
